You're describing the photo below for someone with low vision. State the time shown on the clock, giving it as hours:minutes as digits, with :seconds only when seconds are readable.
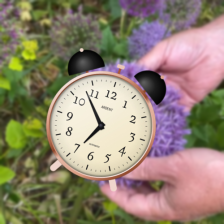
6:53
